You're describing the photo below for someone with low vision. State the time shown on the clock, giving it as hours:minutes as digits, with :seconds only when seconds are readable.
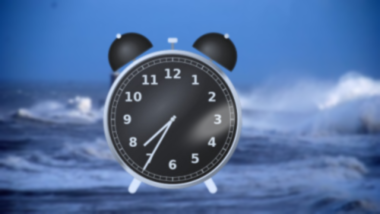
7:35
